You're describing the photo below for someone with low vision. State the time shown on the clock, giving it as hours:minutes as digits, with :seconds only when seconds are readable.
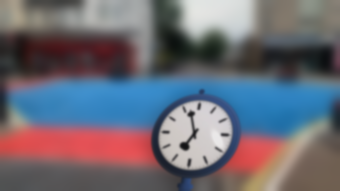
6:57
